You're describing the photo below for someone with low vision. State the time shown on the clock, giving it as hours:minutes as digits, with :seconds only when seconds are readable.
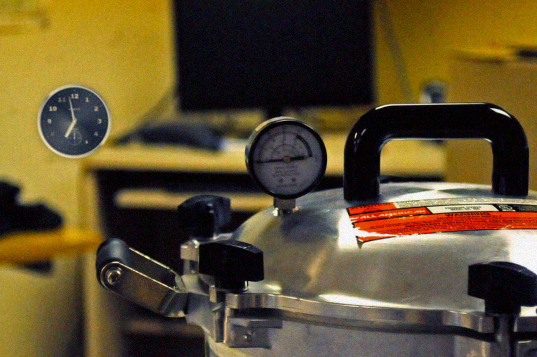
6:58
